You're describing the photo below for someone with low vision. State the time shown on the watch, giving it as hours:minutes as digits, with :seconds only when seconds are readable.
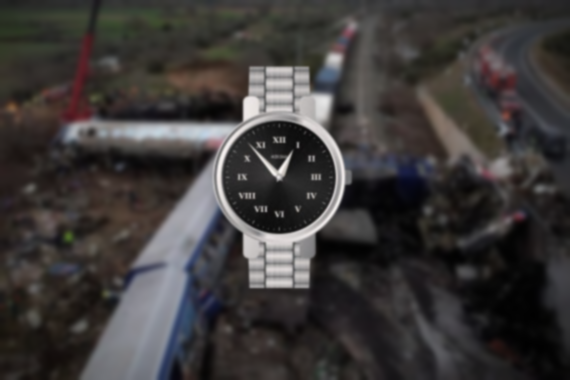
12:53
